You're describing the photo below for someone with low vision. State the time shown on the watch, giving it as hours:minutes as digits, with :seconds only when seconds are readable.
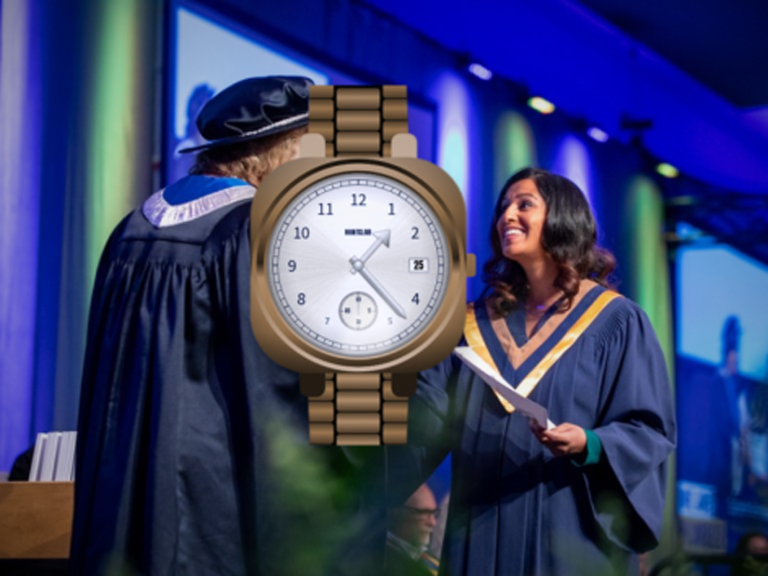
1:23
